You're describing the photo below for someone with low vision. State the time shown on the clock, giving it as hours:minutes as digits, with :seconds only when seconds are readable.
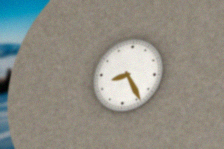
8:24
